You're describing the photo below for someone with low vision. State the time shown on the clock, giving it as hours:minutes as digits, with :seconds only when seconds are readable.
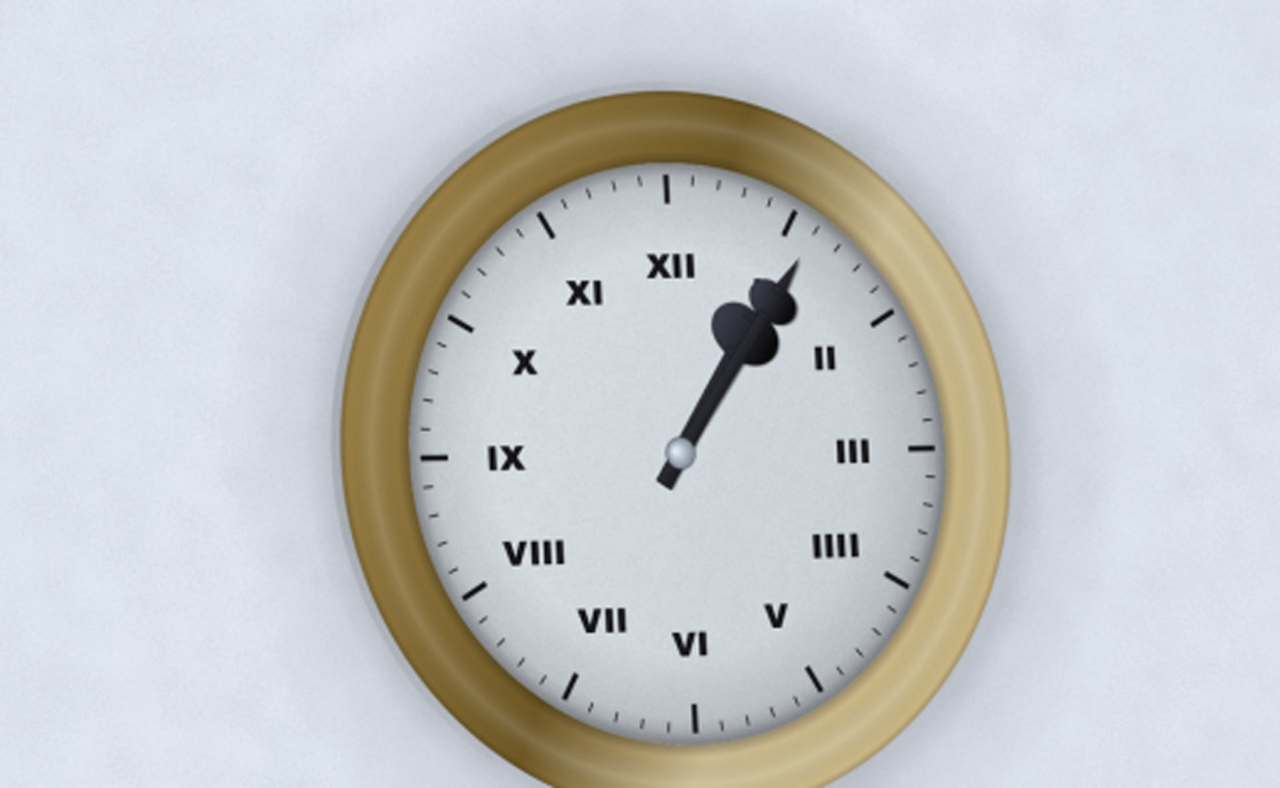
1:06
